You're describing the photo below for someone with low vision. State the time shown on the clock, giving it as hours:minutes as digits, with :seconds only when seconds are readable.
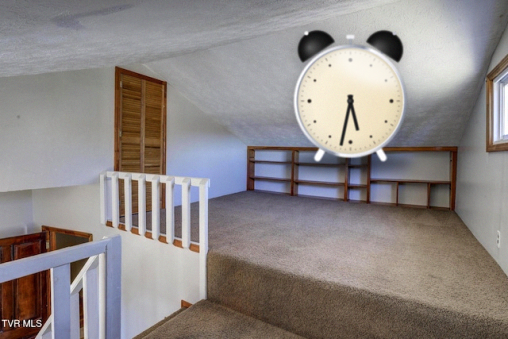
5:32
